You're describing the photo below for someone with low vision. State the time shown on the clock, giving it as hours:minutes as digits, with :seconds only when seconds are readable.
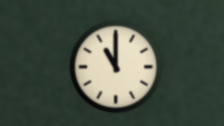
11:00
